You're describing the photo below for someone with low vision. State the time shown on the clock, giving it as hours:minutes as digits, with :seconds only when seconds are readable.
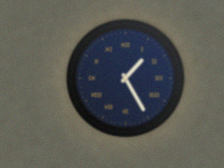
1:25
